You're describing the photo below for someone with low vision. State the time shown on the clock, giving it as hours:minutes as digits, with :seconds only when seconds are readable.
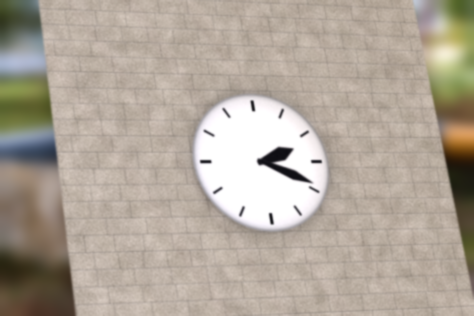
2:19
